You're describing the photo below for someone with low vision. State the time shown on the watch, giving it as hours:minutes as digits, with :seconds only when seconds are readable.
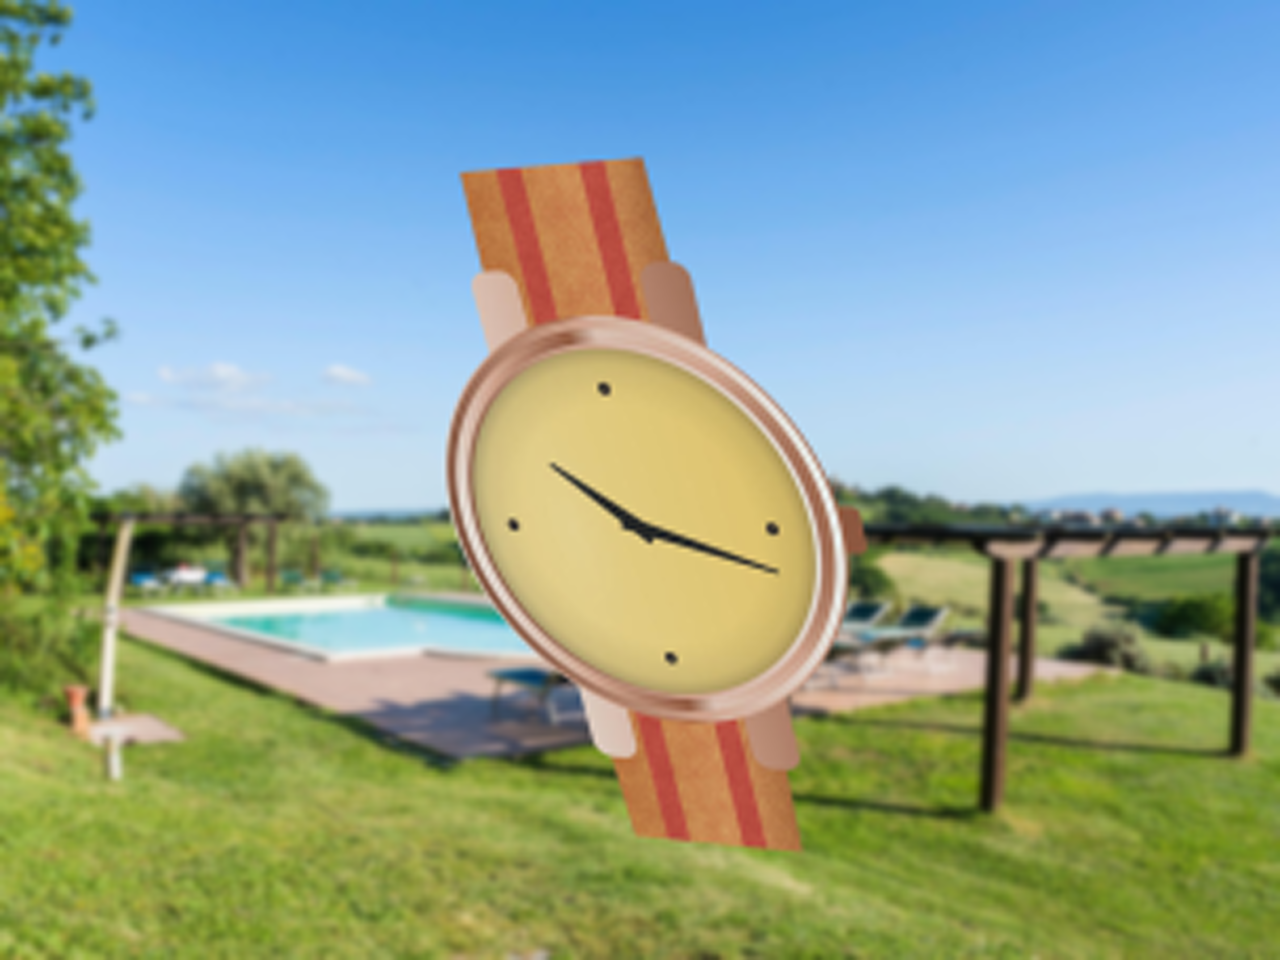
10:18
